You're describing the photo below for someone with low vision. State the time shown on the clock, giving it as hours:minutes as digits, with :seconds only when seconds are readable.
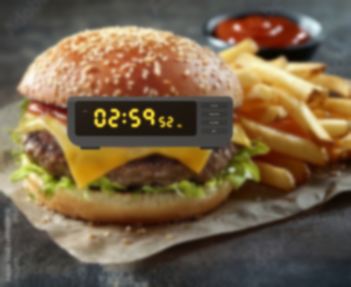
2:59
